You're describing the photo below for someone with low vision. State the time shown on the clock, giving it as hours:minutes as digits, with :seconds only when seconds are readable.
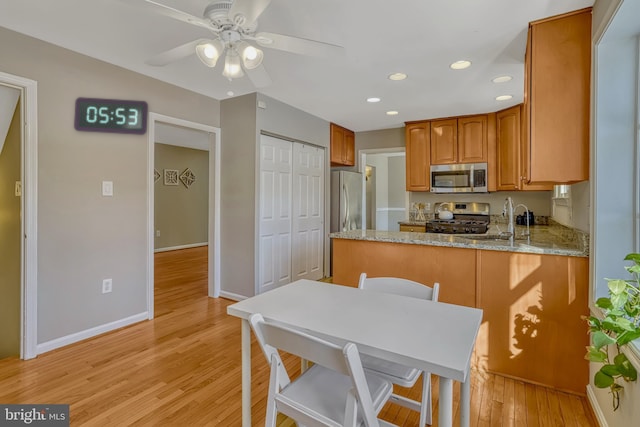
5:53
